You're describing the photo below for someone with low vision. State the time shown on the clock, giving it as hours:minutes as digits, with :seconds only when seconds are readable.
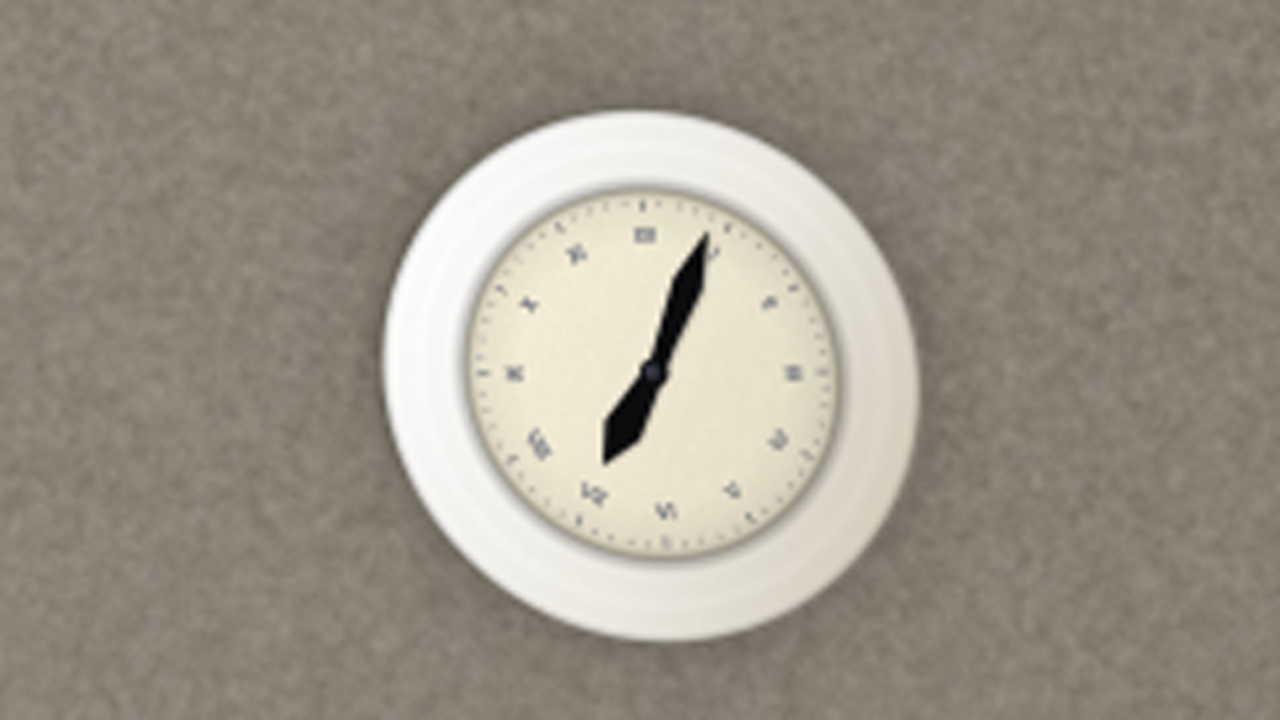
7:04
